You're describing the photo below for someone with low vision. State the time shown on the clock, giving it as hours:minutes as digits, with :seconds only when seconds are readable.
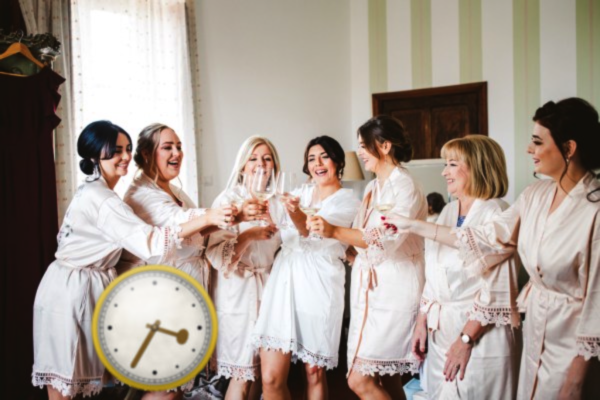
3:35
